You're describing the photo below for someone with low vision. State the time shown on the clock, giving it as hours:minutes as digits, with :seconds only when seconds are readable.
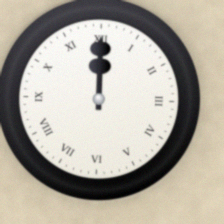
12:00
